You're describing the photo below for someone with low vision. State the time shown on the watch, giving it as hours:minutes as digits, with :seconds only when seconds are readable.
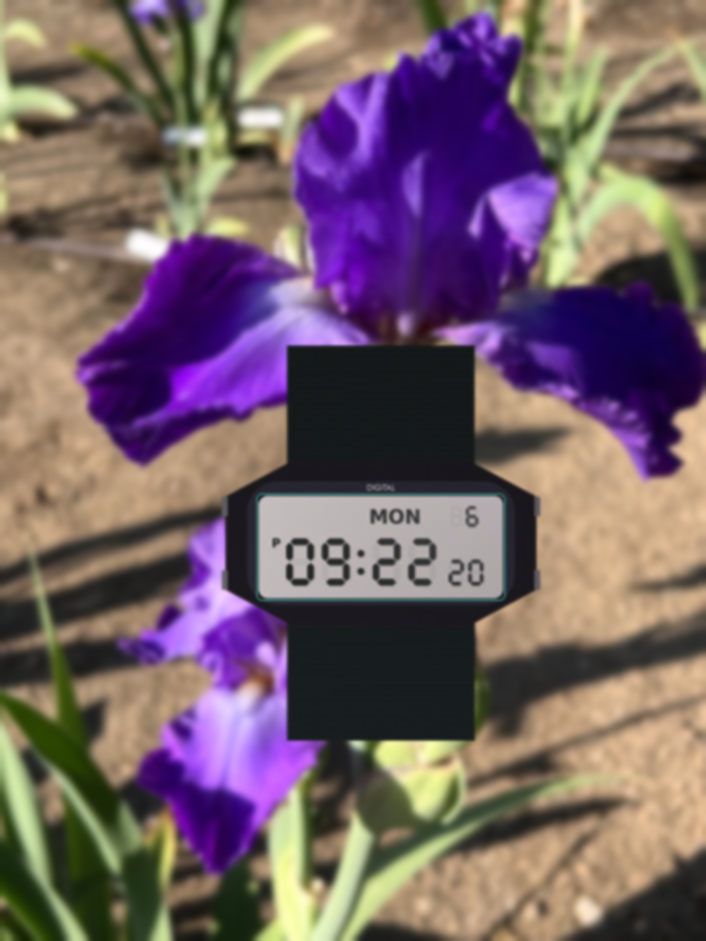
9:22:20
